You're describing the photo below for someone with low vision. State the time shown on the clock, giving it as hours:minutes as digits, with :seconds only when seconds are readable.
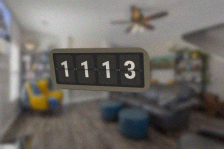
11:13
